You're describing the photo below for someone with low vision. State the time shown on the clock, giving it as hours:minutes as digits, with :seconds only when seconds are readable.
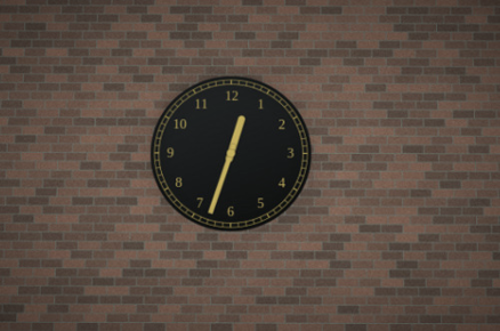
12:33
